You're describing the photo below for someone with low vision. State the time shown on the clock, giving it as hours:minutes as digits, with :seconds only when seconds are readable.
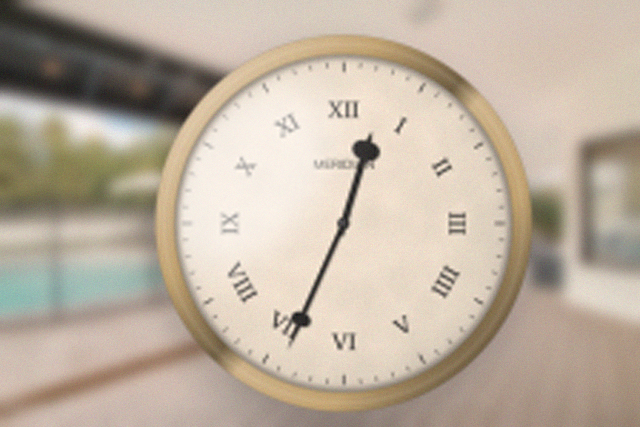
12:34
